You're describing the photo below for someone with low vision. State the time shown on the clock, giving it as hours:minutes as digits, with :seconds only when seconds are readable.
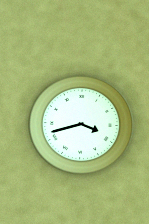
3:42
